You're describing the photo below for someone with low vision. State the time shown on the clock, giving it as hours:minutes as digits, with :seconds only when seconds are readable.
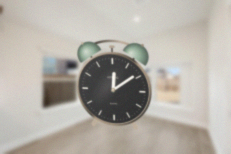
12:09
